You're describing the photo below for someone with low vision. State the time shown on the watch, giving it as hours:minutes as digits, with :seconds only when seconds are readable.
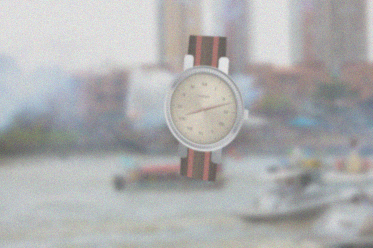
8:12
